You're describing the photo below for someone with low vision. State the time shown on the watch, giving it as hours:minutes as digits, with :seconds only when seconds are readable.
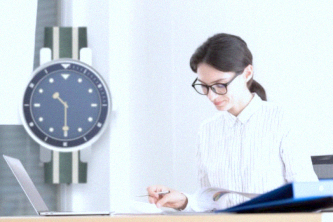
10:30
